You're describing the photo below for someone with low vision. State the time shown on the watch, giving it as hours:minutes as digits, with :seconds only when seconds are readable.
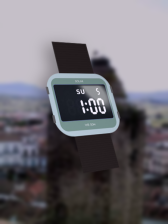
1:00
